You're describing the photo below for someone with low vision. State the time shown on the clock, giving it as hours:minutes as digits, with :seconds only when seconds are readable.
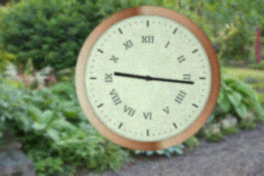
9:16
